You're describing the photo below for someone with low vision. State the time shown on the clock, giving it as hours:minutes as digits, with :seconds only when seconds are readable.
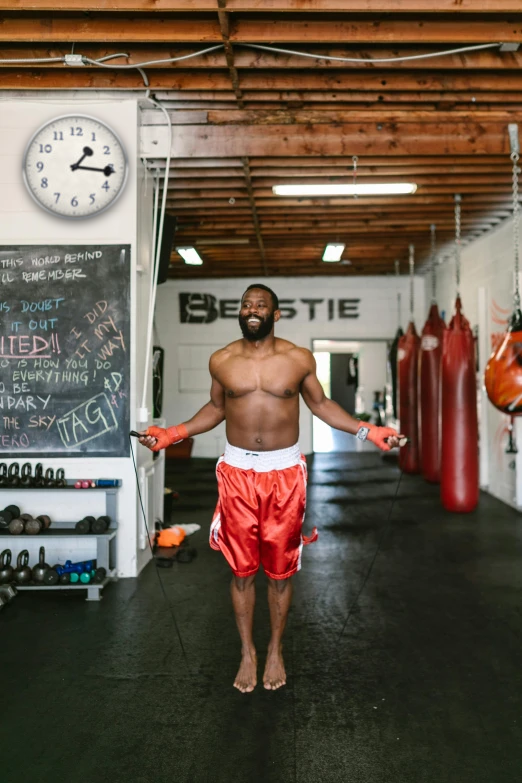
1:16
